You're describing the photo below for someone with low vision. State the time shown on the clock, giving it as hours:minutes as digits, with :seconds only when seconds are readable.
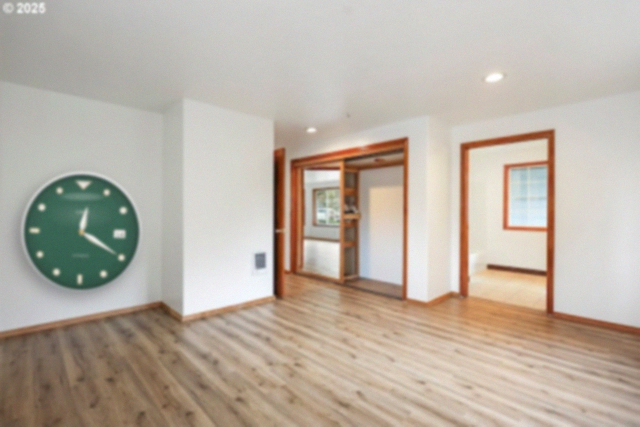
12:20
